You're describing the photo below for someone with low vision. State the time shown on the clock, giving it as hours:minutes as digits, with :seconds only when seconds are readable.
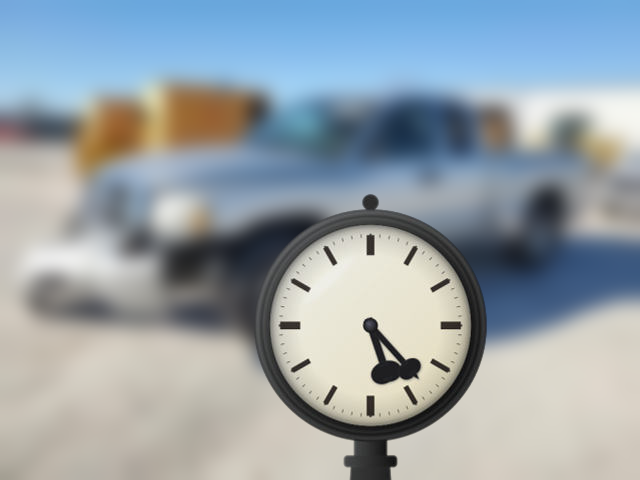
5:23
